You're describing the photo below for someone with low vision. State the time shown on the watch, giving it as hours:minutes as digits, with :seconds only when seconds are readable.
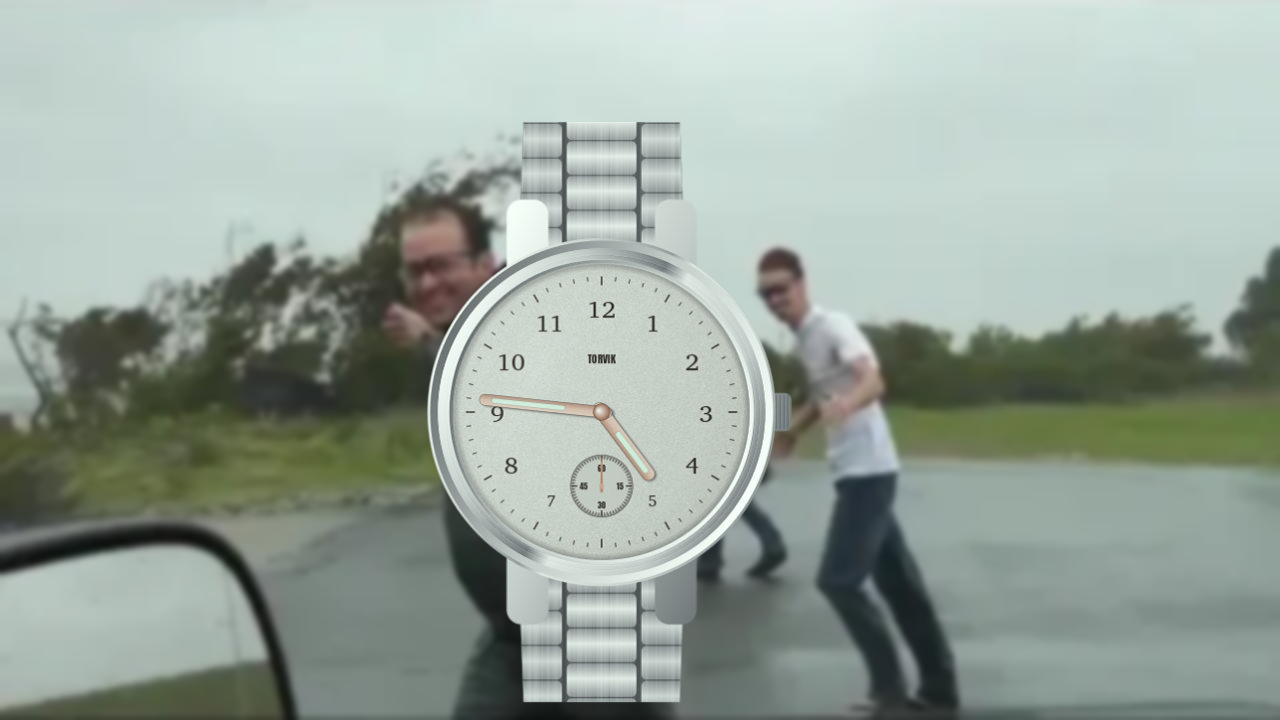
4:46
